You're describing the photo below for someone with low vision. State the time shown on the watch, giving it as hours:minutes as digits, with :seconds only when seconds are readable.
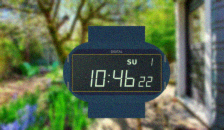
10:46:22
